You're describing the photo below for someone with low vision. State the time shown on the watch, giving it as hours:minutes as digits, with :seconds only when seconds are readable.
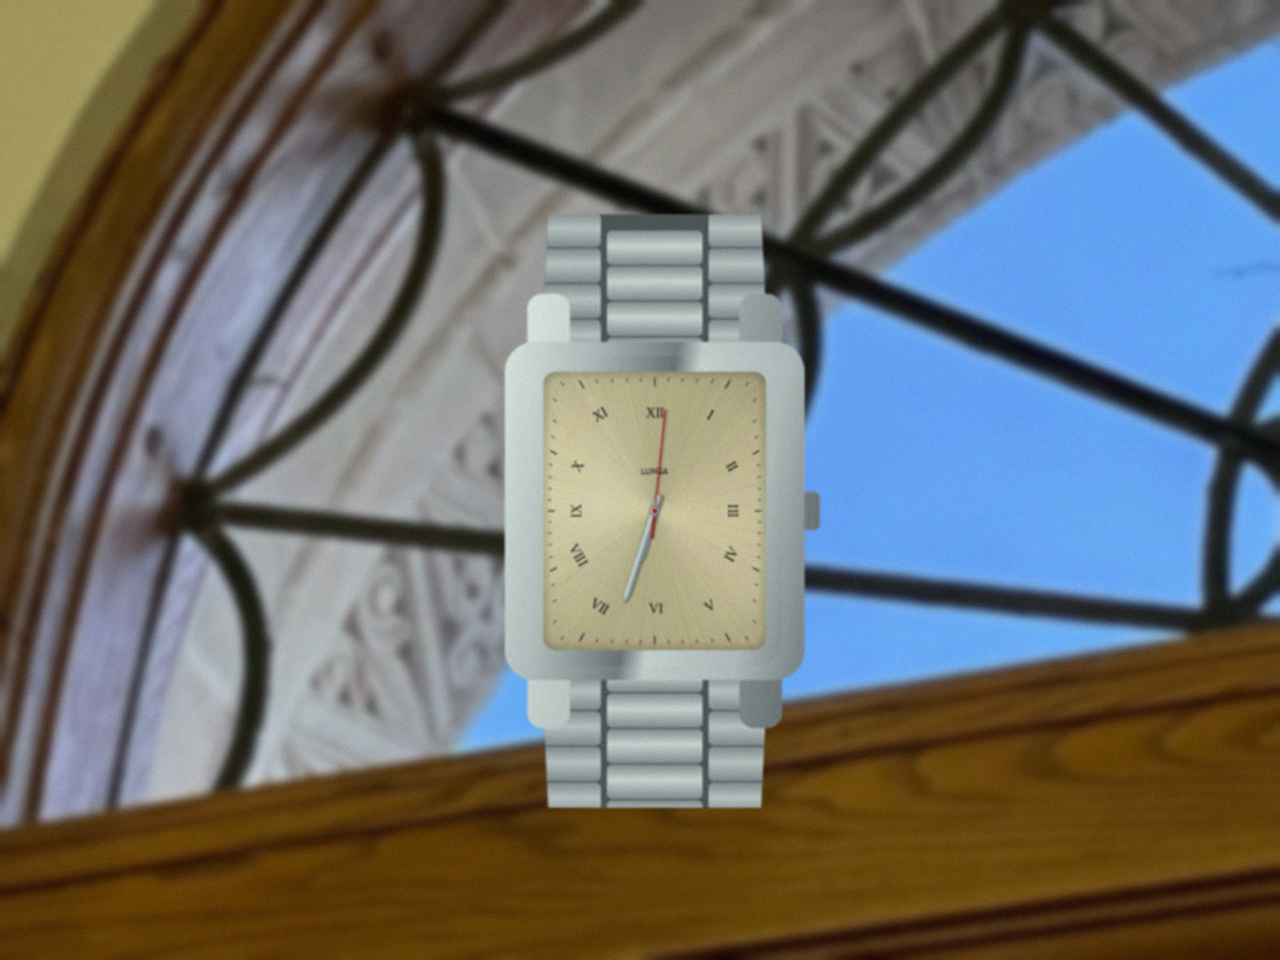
6:33:01
